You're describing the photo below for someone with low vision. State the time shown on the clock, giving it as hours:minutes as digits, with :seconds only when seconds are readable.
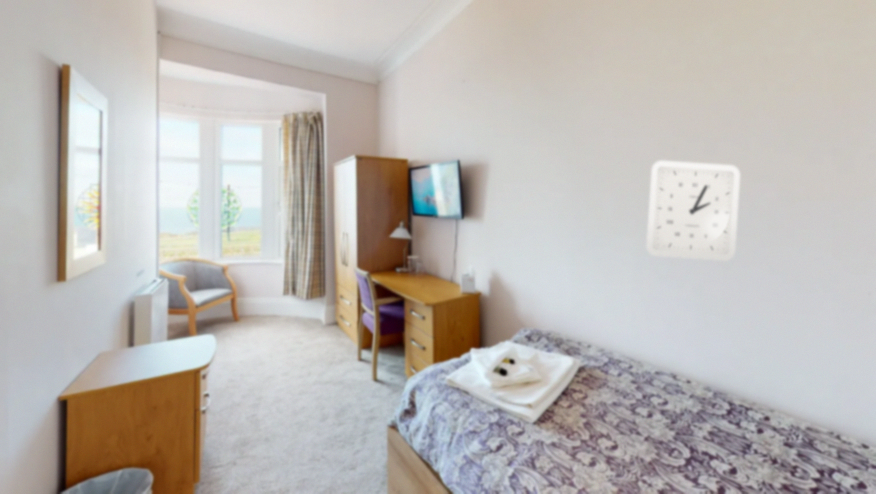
2:04
